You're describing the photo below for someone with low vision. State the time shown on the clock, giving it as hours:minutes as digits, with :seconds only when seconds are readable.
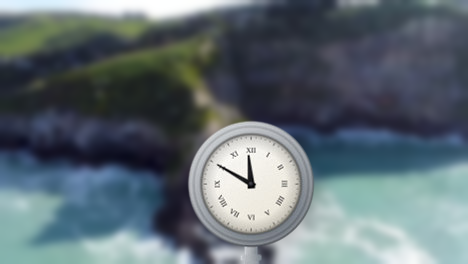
11:50
